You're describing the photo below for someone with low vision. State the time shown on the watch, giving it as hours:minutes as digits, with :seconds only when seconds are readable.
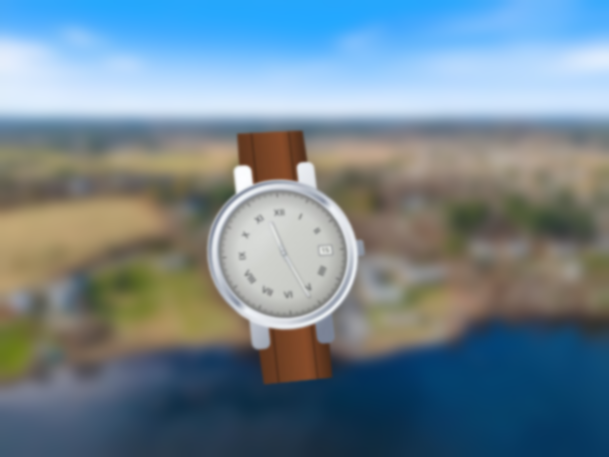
11:26
